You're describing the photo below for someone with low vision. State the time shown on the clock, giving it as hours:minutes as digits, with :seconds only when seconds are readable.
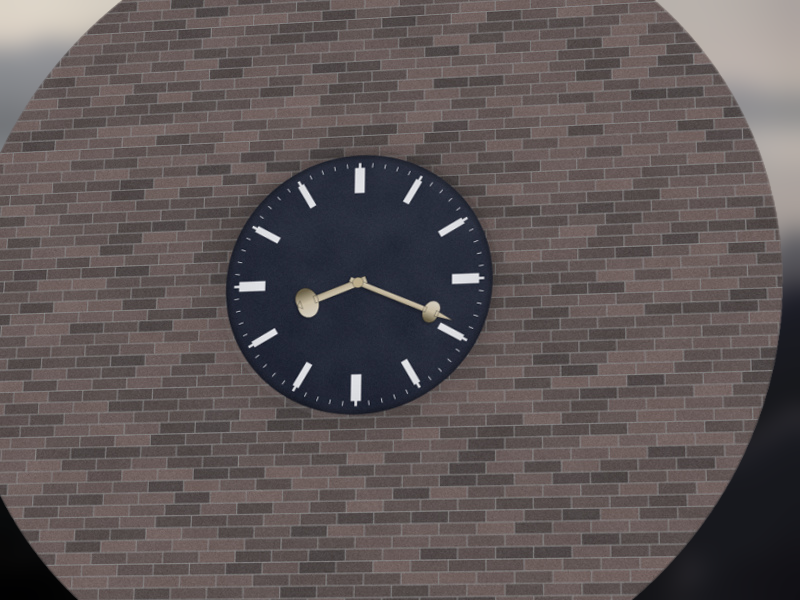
8:19
